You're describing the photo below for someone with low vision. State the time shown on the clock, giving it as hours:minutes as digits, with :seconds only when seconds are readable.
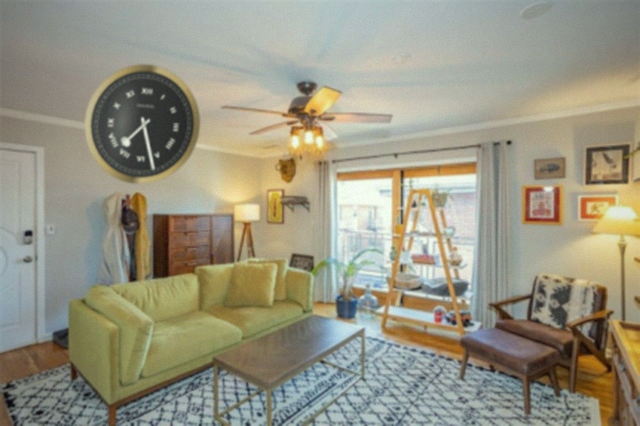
7:27
